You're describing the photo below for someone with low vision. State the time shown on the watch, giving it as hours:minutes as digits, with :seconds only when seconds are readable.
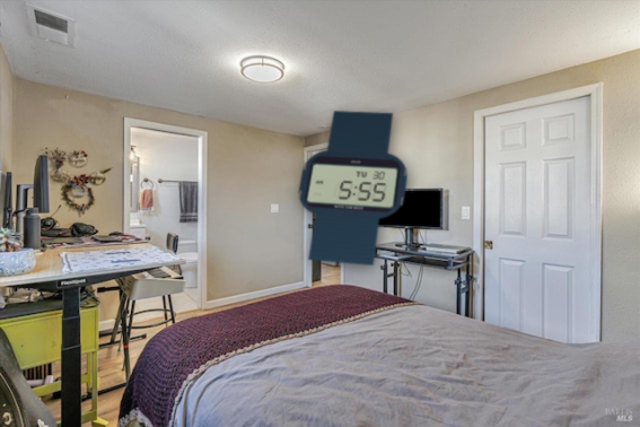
5:55
